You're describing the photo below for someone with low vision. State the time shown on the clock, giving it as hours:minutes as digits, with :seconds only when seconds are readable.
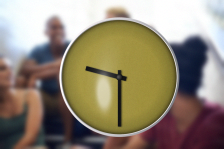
9:30
